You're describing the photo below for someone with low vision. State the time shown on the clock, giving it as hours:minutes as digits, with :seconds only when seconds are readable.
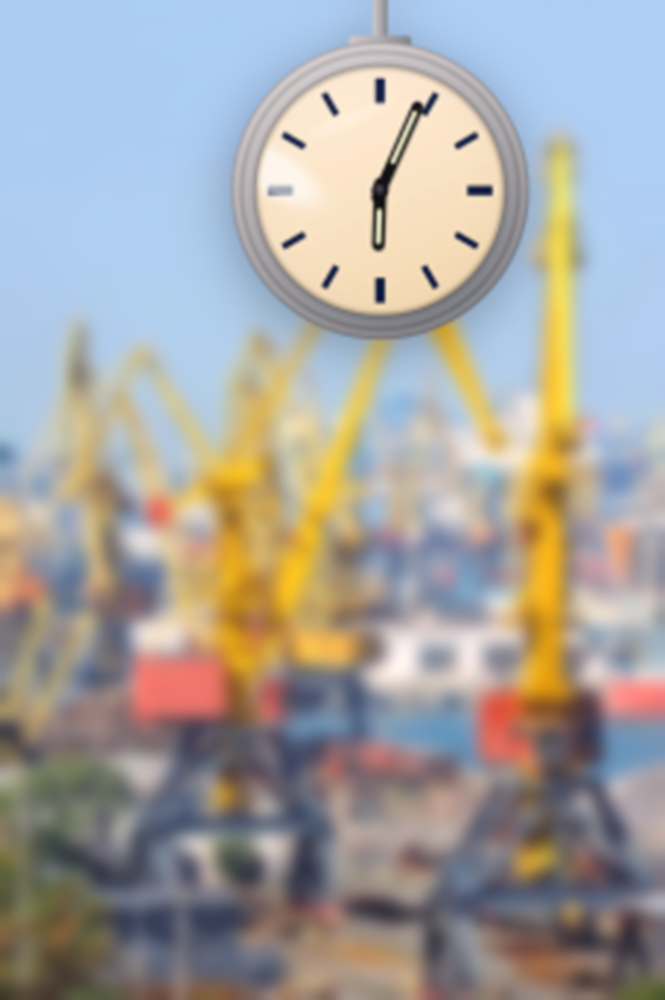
6:04
